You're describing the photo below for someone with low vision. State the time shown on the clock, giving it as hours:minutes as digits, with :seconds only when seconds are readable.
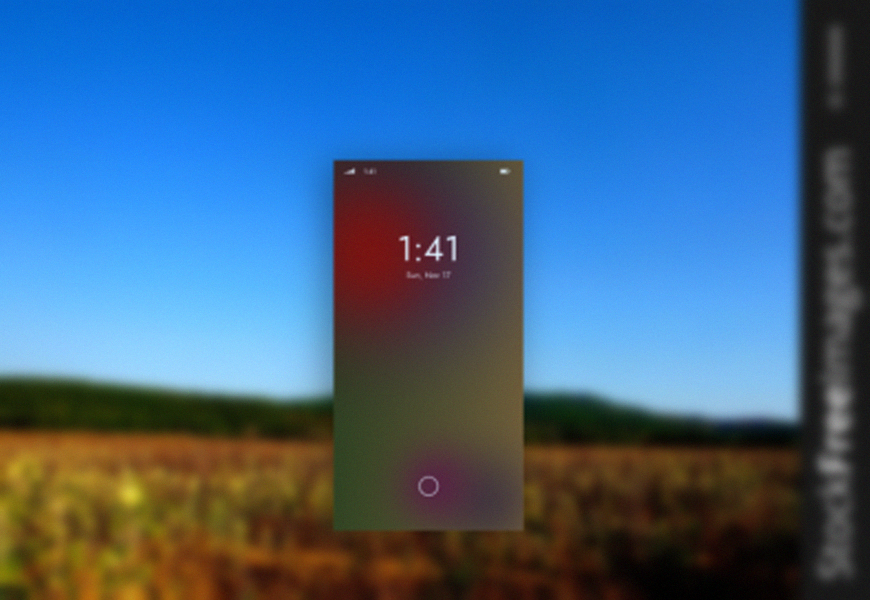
1:41
